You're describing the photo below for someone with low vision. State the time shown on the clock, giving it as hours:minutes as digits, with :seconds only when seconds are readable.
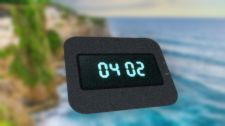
4:02
